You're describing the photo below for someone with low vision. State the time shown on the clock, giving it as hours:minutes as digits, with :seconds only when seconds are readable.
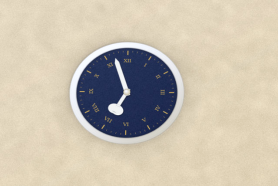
6:57
